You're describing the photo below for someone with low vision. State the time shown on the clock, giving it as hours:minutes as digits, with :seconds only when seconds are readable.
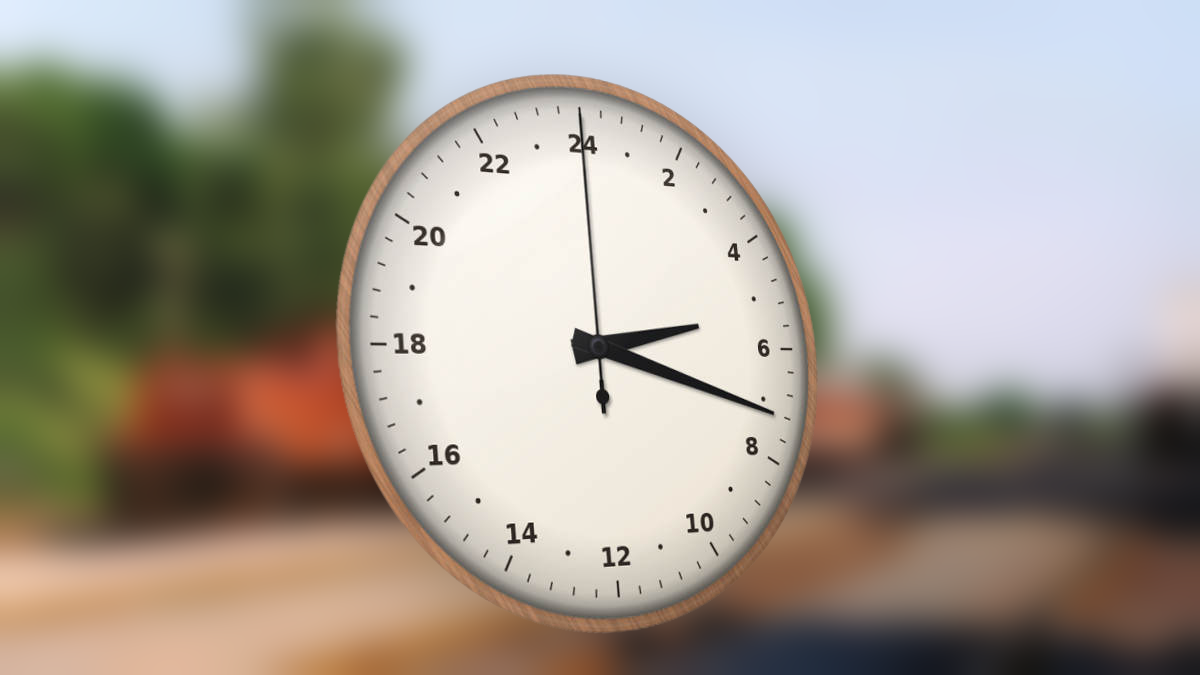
5:18:00
